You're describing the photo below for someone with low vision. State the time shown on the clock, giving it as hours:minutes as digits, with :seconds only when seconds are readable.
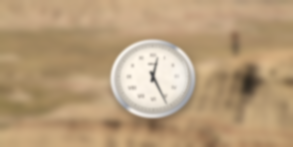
12:26
